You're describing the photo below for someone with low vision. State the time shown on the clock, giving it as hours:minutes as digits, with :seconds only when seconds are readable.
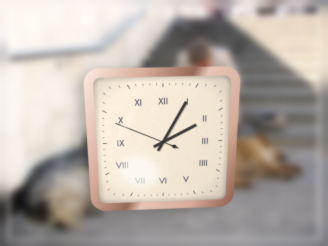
2:04:49
